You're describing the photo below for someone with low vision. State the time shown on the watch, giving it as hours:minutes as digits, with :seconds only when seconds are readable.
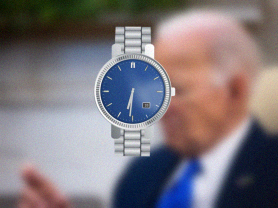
6:31
